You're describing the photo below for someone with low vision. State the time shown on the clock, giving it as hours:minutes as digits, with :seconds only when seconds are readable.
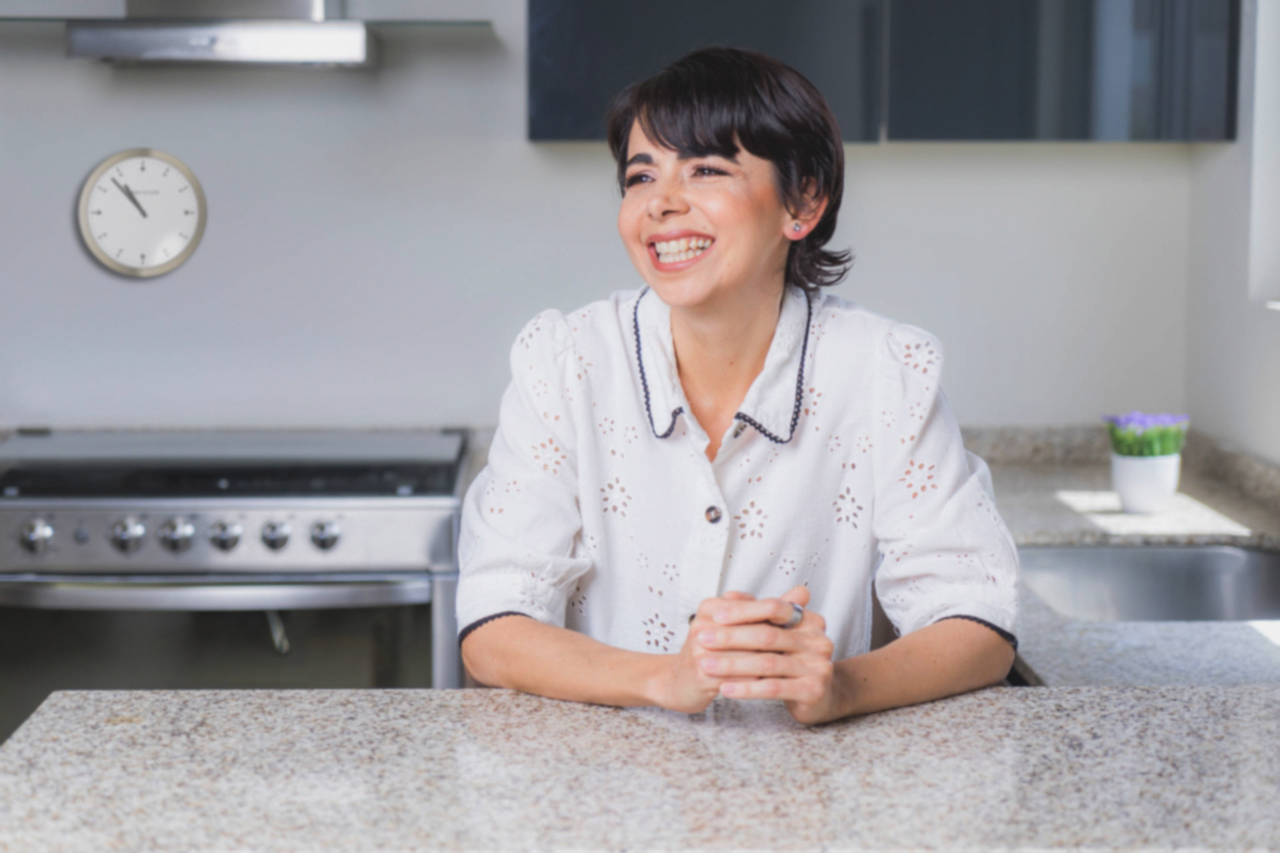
10:53
